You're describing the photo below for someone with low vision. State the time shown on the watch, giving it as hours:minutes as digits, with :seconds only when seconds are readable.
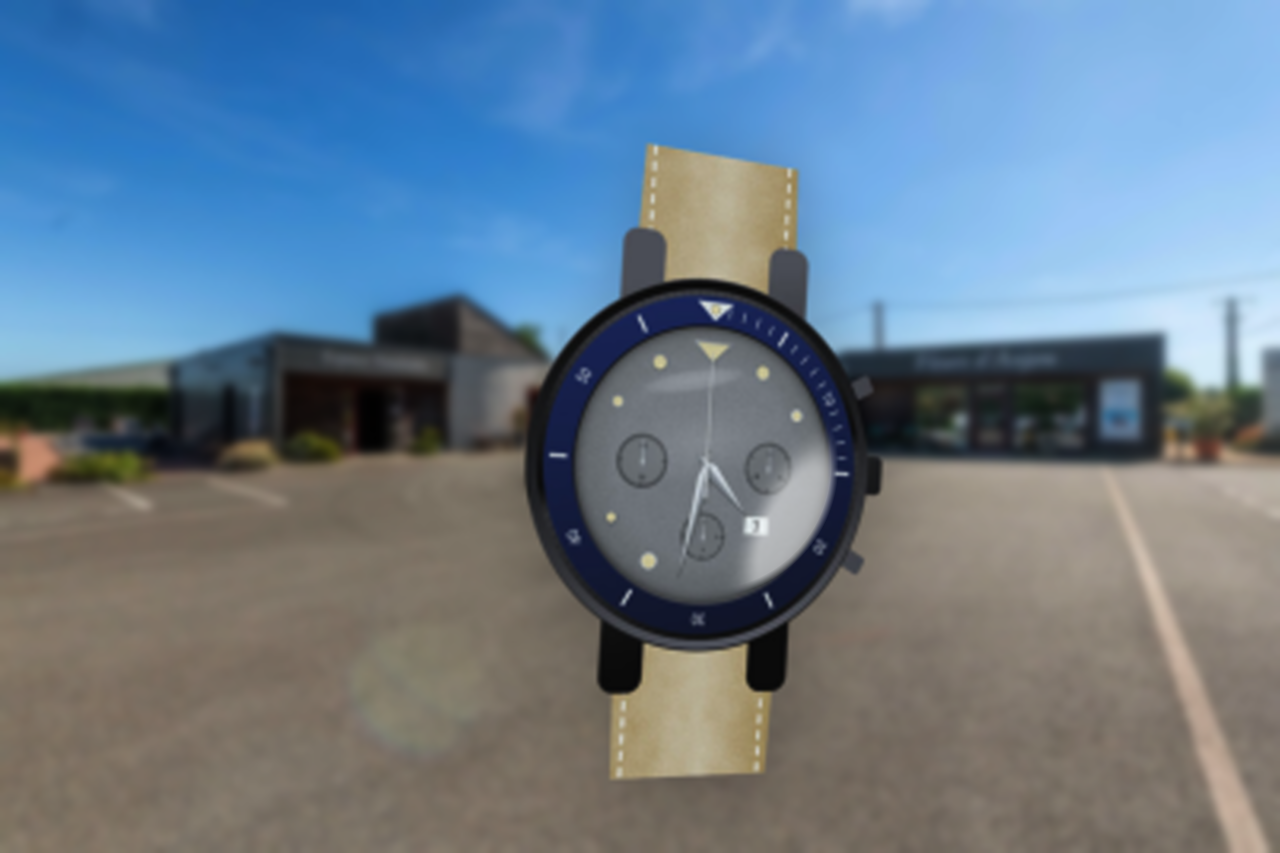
4:32
